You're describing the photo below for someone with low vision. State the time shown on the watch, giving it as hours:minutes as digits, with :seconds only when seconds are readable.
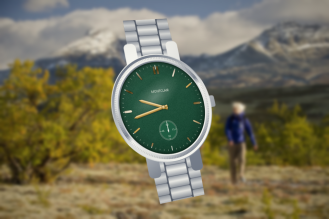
9:43
